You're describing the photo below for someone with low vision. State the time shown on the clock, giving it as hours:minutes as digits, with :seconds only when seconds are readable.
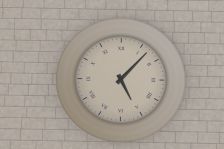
5:07
